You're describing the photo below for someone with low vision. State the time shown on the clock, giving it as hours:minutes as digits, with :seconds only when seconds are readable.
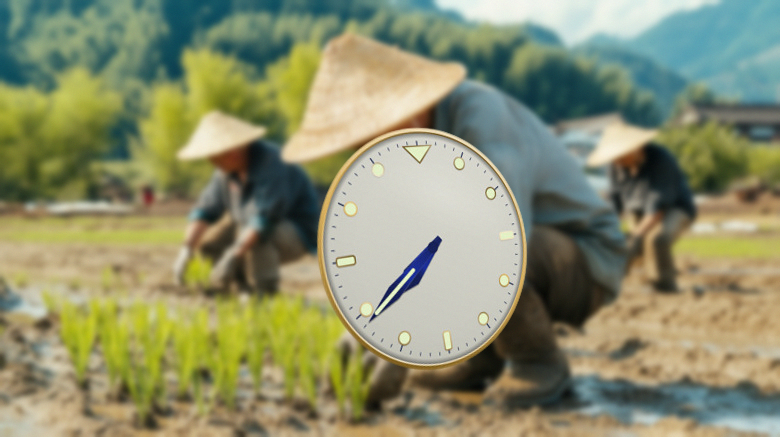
7:39
